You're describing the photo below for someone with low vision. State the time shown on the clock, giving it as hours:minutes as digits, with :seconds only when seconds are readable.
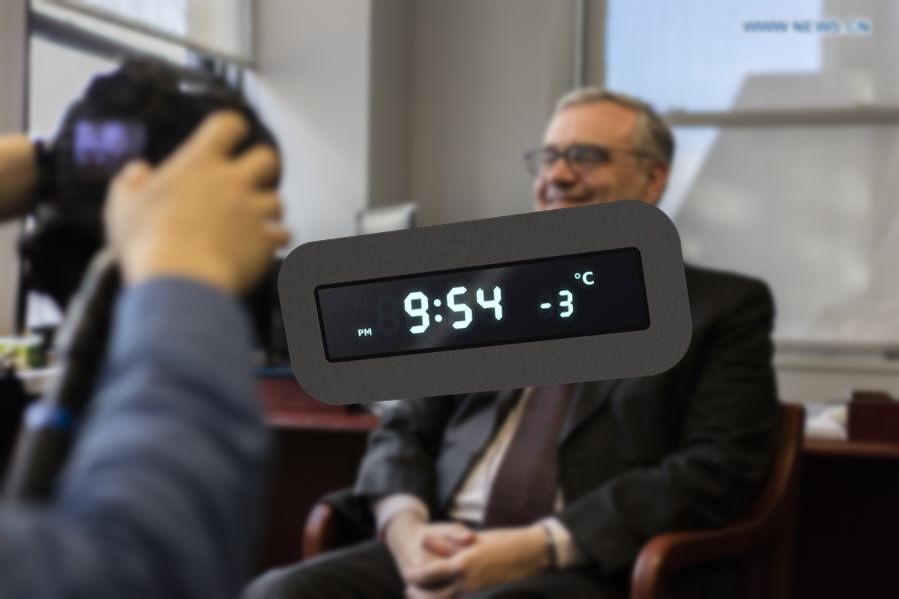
9:54
